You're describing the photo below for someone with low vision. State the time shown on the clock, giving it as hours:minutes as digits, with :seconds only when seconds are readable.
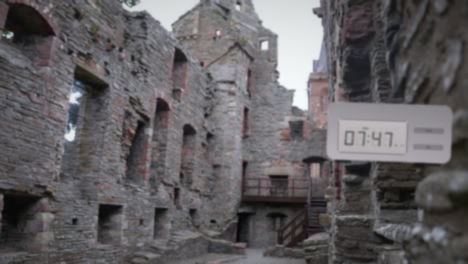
7:47
